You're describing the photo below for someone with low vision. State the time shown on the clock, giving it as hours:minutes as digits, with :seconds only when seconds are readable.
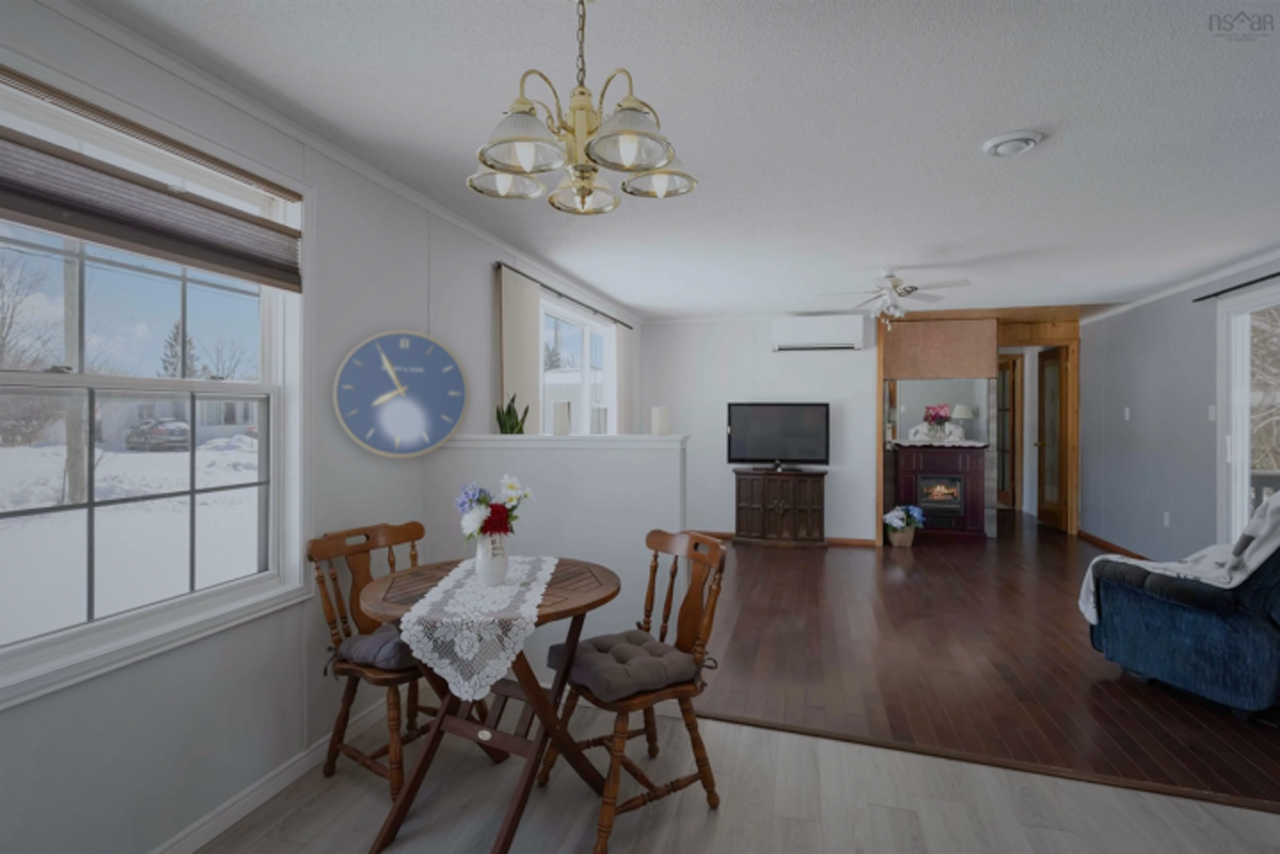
7:55
